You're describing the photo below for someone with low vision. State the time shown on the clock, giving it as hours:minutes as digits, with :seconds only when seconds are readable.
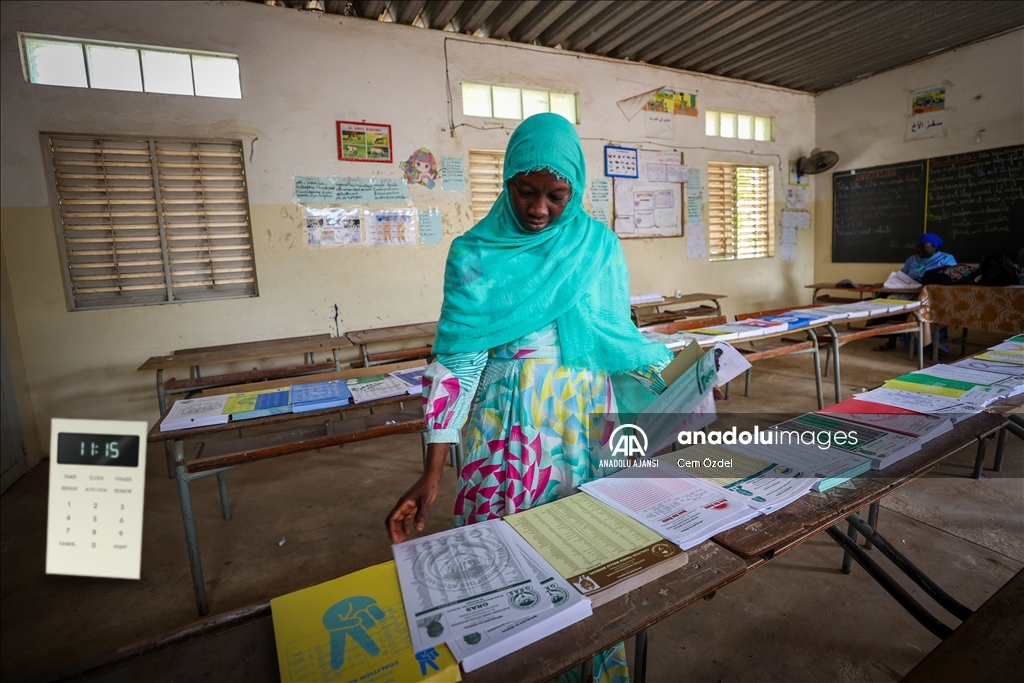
11:15
